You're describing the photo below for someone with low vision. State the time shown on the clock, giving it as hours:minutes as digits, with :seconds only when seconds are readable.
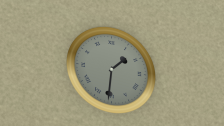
1:31
